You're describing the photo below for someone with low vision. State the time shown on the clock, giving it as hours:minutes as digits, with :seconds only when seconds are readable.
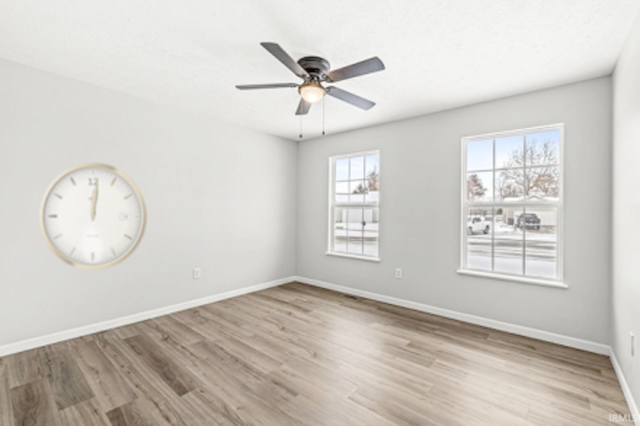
12:01
